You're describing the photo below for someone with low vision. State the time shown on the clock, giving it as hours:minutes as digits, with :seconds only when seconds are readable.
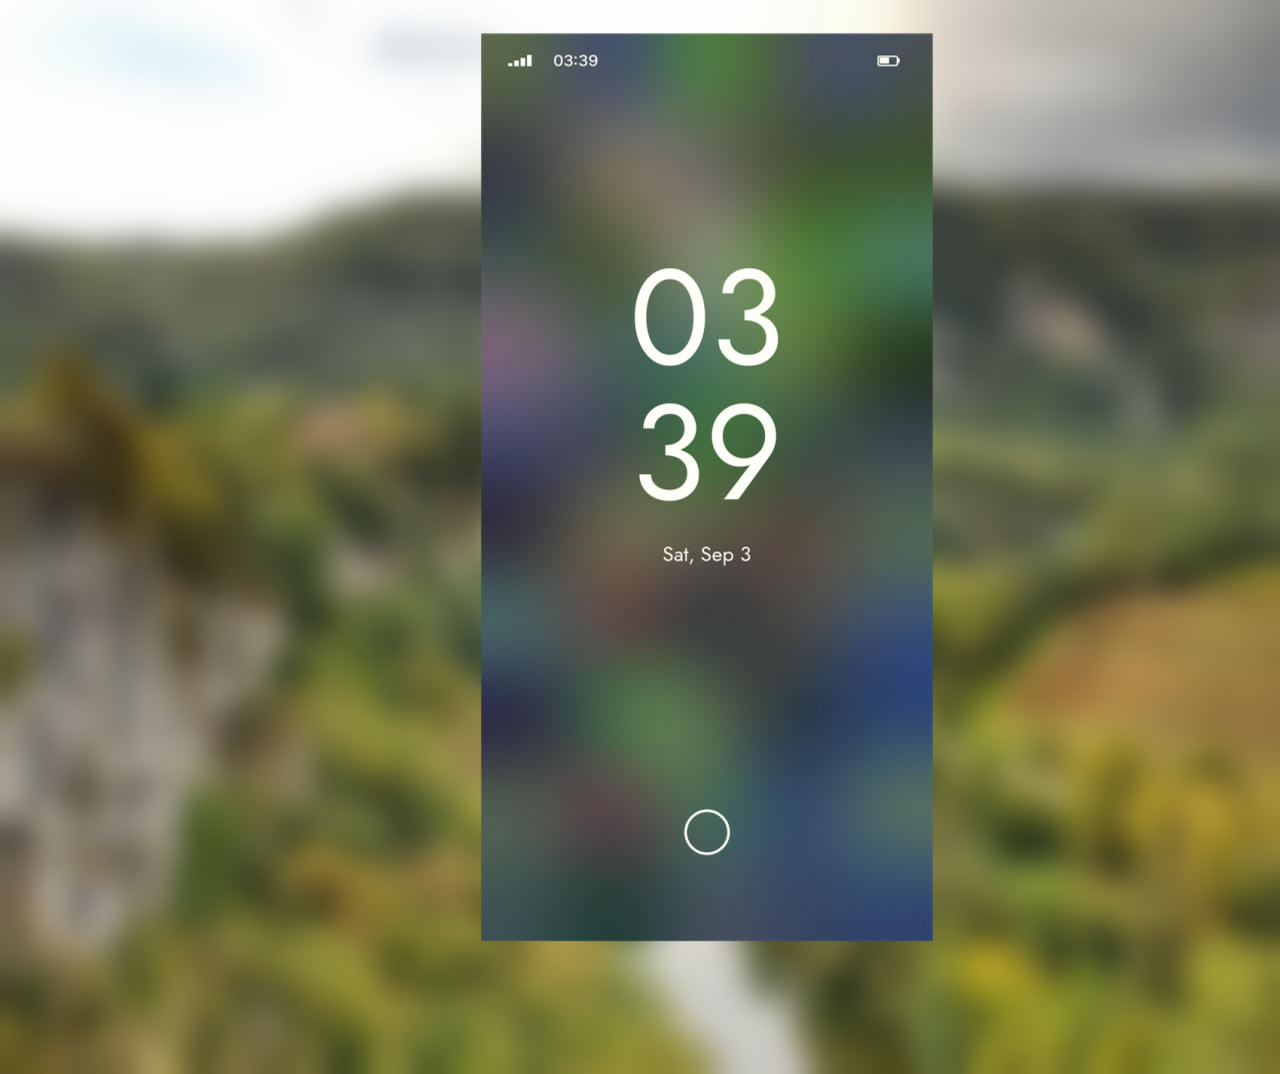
3:39
